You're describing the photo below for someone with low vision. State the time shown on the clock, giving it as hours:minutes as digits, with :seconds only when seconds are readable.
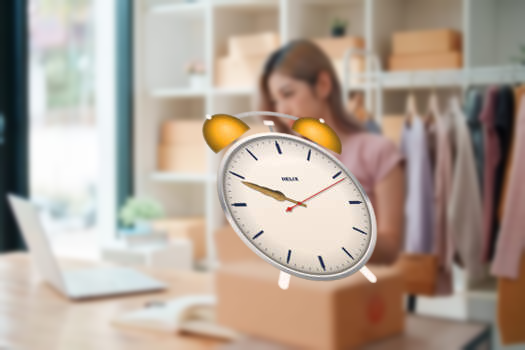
9:49:11
